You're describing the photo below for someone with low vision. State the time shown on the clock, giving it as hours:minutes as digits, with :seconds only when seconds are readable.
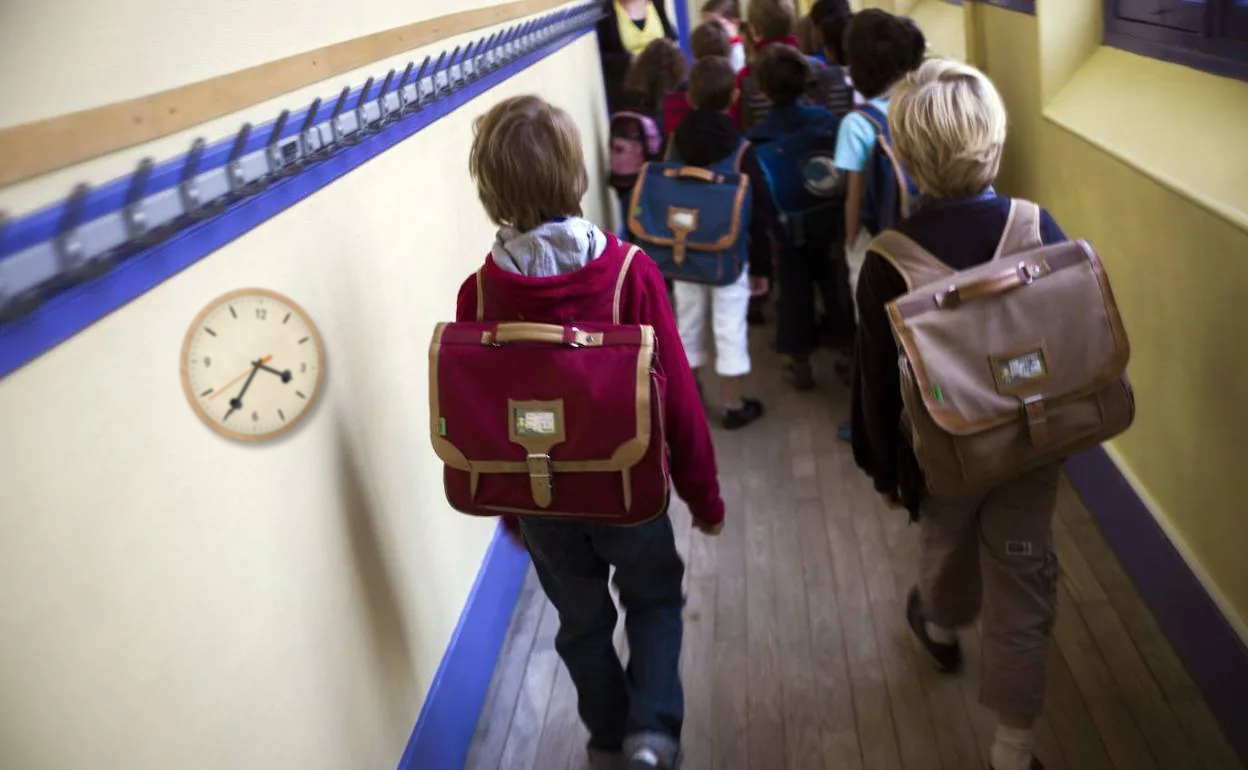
3:34:39
